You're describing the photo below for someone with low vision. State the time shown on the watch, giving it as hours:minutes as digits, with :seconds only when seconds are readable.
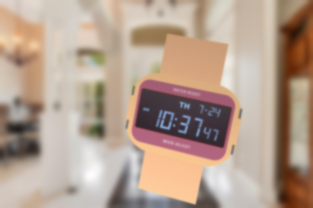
10:37:47
